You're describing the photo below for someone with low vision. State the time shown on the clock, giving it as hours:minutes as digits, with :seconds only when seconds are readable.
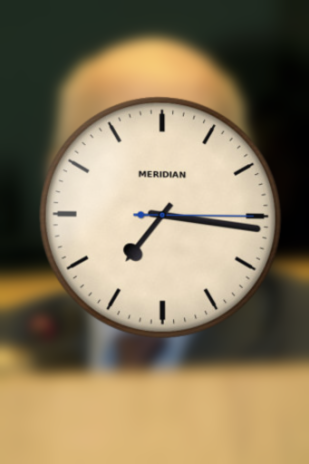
7:16:15
